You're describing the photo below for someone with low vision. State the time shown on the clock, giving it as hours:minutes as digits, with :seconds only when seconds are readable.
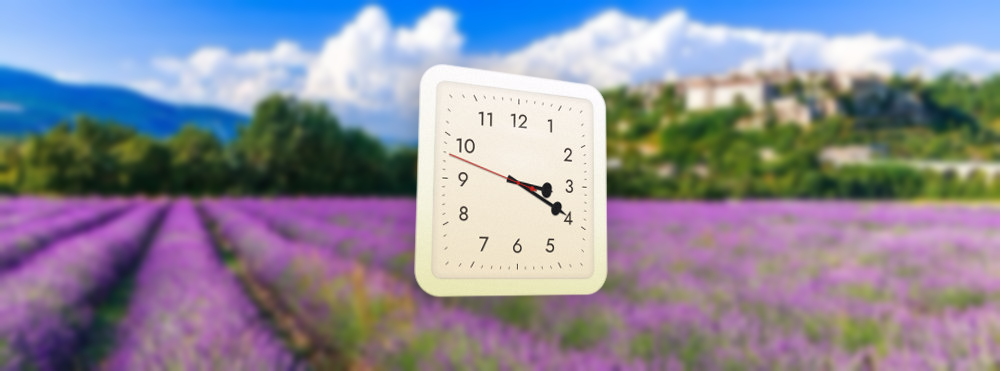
3:19:48
